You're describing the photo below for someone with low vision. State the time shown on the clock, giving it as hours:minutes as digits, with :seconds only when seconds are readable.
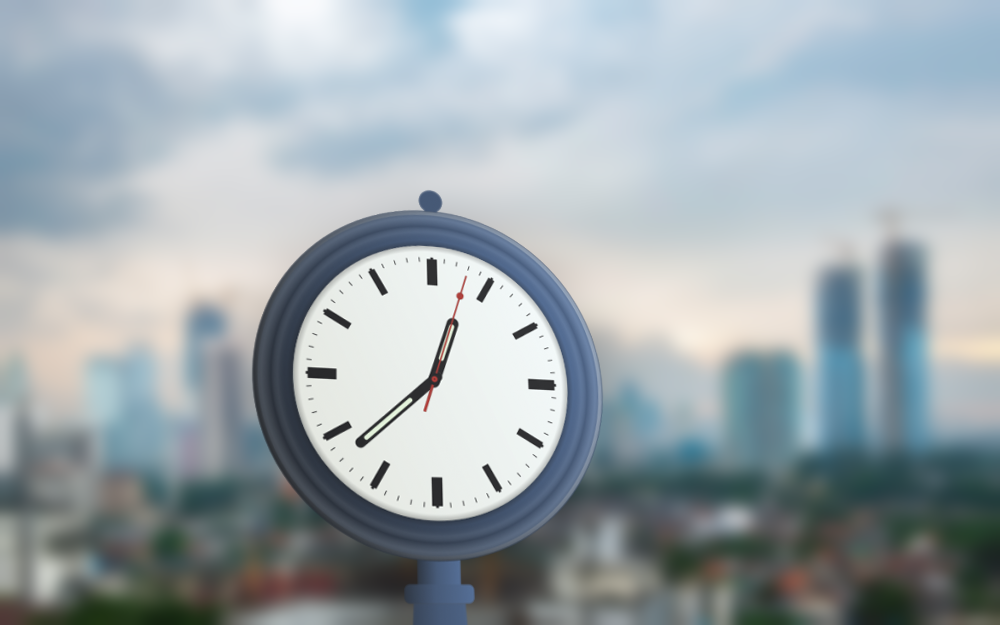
12:38:03
